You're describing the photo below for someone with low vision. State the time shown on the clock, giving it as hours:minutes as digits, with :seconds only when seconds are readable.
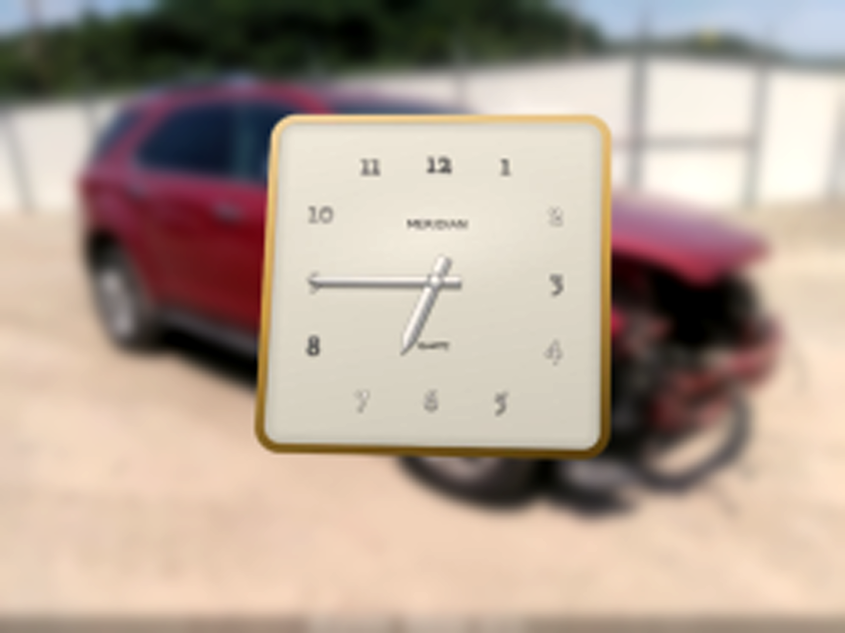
6:45
